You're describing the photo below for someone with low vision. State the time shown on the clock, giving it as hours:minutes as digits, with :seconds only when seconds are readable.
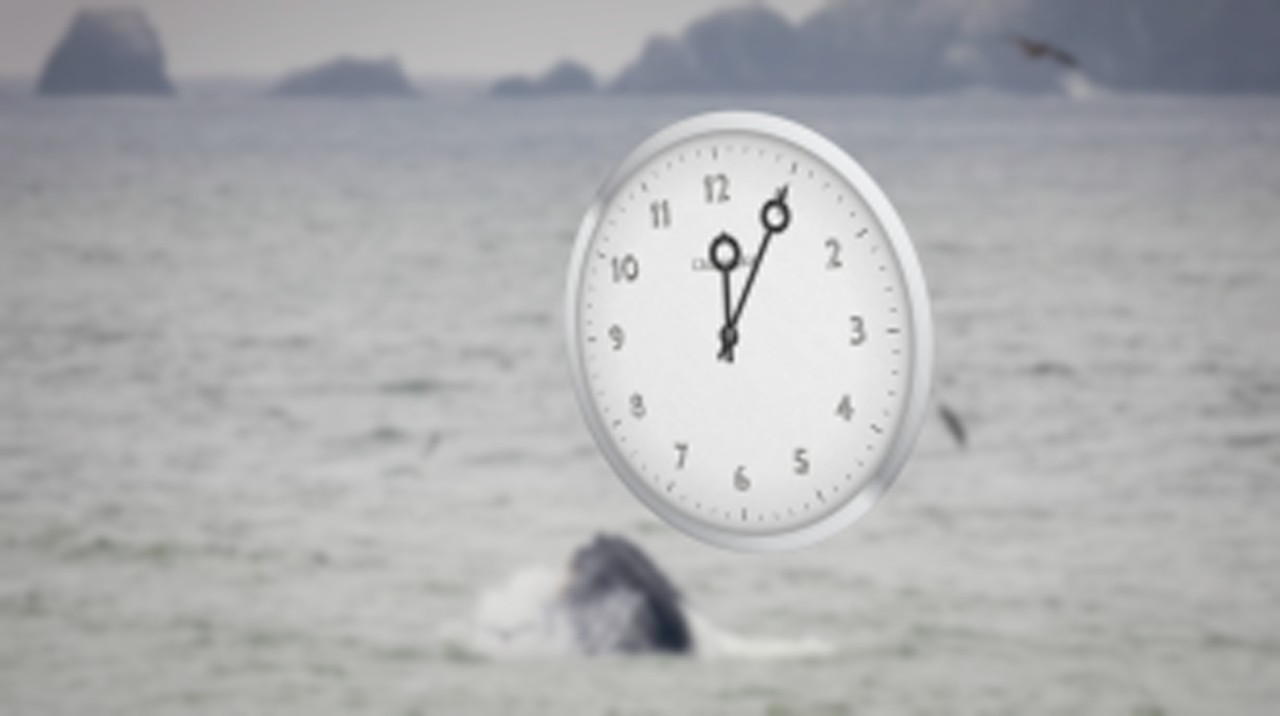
12:05
